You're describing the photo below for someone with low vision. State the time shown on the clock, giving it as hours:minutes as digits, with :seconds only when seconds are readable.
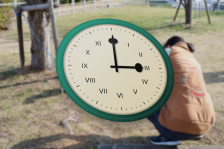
3:00
